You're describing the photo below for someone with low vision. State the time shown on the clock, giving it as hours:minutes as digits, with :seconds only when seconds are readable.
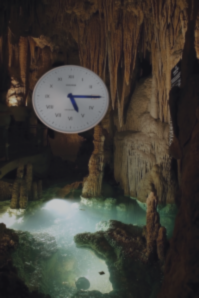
5:15
